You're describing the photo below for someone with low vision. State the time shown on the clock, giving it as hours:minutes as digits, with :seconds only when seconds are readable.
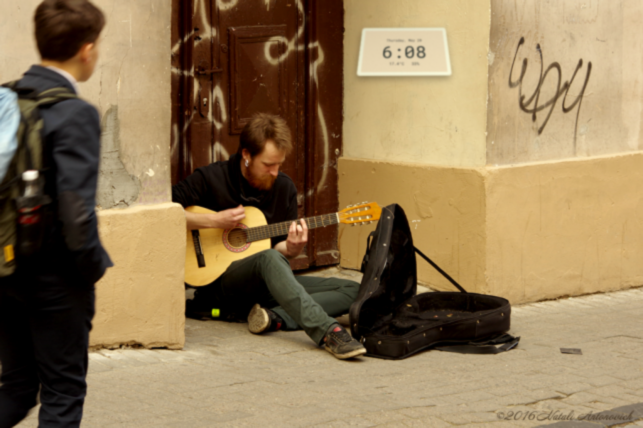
6:08
